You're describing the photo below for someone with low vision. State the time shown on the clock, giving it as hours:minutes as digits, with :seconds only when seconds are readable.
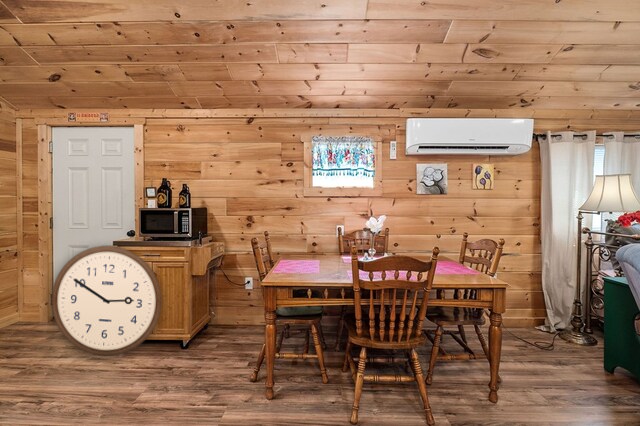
2:50
